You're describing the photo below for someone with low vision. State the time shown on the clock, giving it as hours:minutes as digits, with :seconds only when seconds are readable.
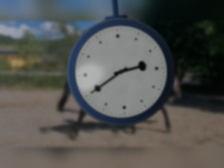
2:40
